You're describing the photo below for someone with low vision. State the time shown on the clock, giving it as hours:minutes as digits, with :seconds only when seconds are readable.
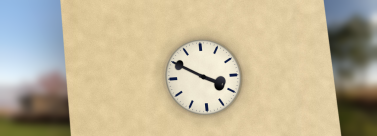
3:50
